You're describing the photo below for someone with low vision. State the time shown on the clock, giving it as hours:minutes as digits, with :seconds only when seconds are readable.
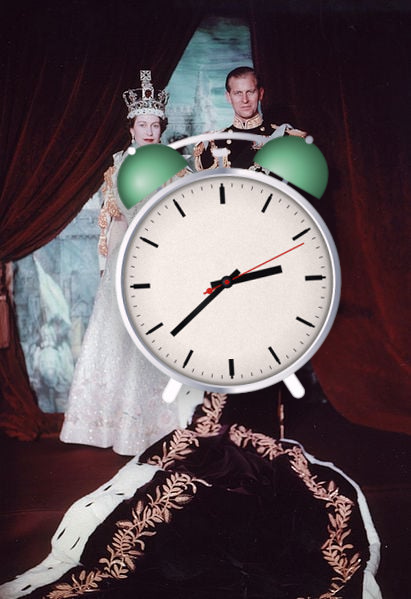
2:38:11
